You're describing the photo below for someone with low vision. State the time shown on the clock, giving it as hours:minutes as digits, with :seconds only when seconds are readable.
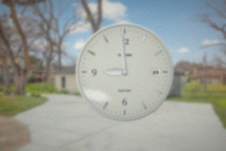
8:59
